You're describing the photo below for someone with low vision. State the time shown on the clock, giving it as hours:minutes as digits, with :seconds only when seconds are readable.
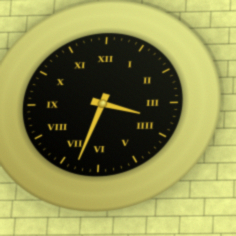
3:33
